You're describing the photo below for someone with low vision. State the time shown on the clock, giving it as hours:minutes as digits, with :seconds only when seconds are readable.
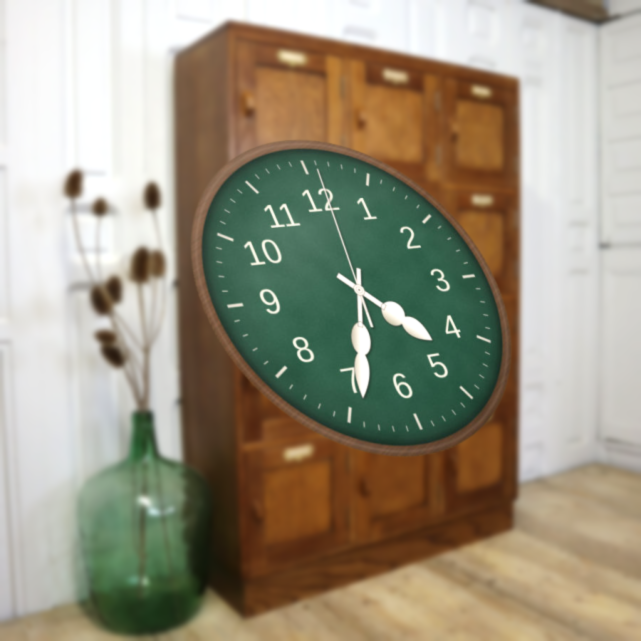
4:34:01
